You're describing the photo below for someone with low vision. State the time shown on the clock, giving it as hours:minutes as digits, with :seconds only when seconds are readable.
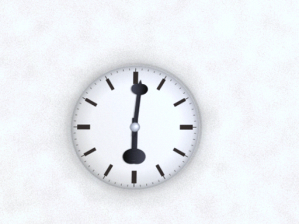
6:01
